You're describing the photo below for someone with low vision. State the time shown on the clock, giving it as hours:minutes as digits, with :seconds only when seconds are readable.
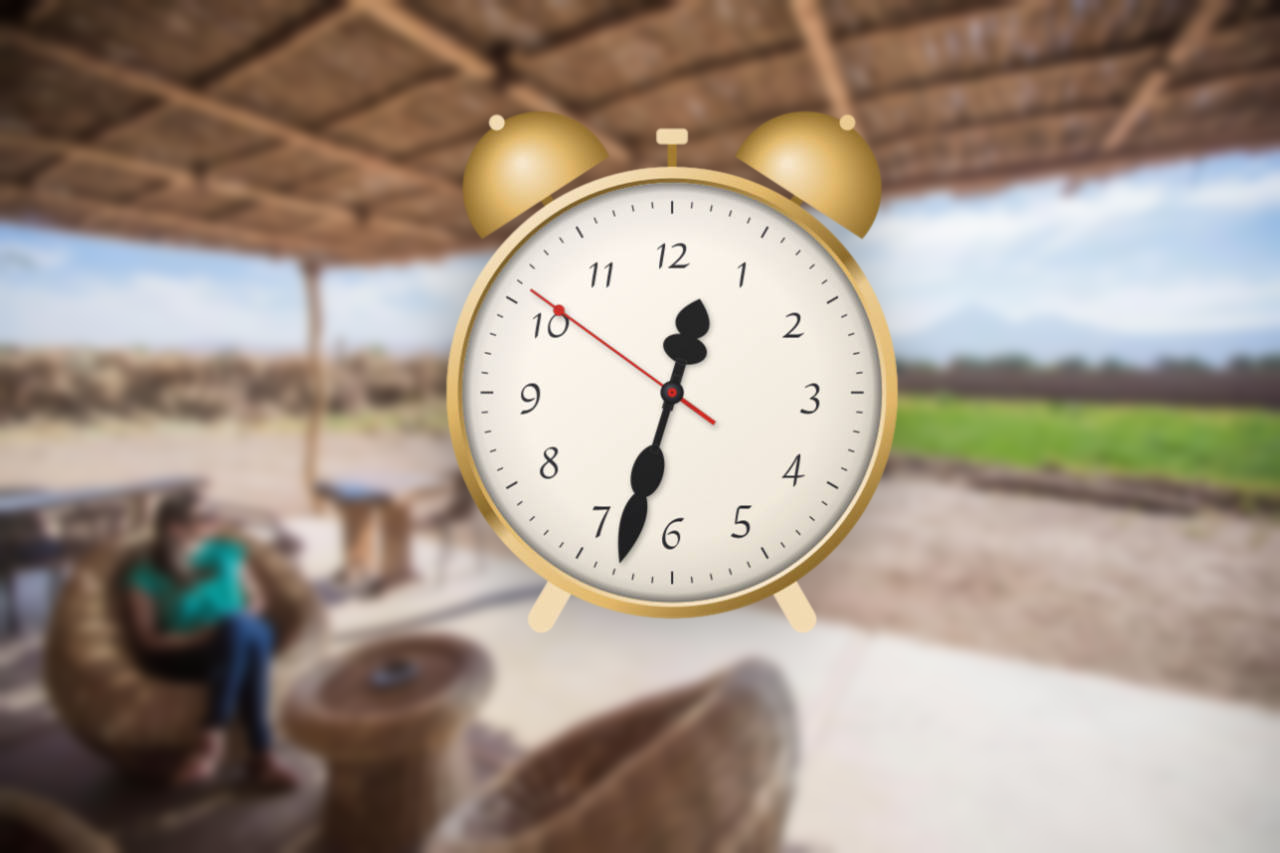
12:32:51
